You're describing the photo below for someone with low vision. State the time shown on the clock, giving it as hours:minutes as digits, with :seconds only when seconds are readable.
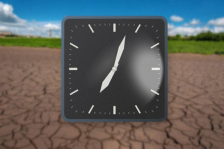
7:03
